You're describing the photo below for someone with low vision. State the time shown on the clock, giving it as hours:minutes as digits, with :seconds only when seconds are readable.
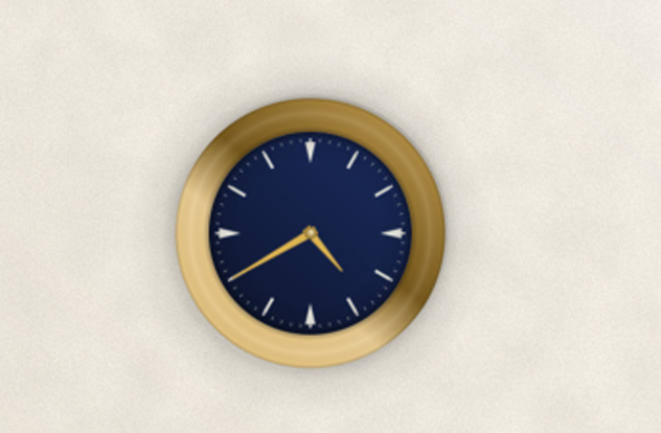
4:40
